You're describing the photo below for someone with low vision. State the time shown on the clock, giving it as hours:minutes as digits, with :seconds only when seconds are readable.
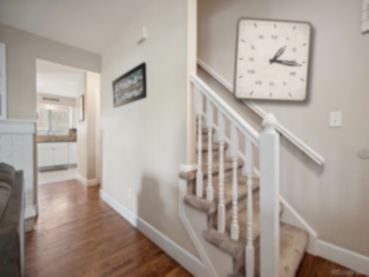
1:16
